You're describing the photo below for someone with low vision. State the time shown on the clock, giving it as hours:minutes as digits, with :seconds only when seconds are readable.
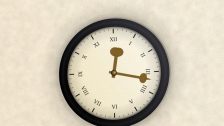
12:17
